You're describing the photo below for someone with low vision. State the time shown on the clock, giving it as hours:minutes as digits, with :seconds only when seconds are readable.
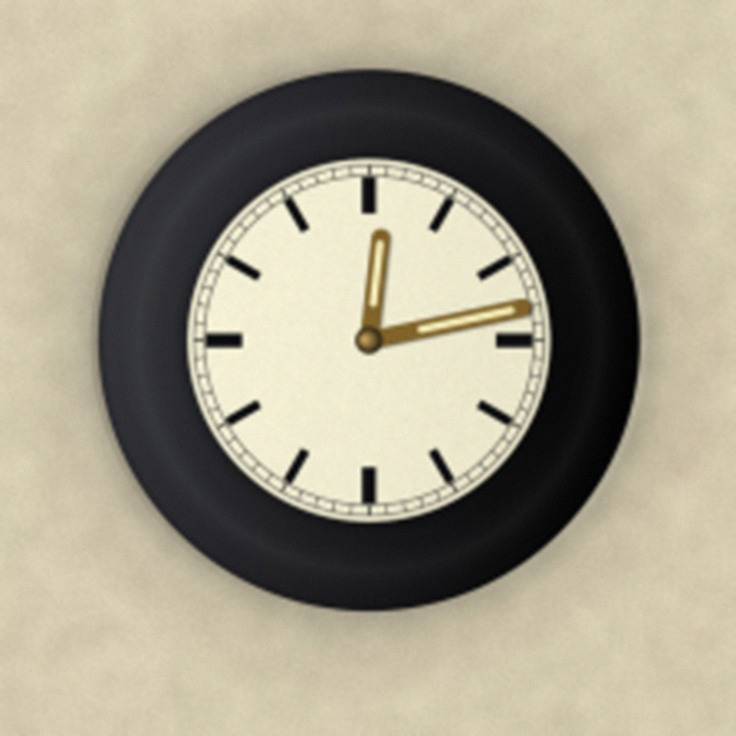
12:13
